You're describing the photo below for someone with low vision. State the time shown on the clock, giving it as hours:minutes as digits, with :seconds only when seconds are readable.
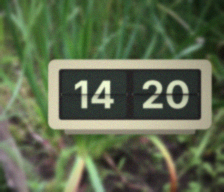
14:20
